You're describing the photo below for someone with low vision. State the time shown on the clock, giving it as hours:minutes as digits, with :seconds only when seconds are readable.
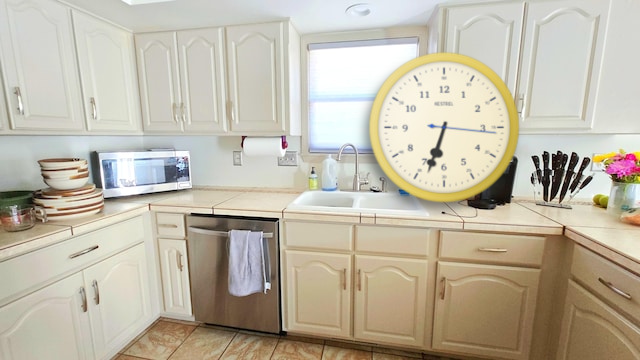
6:33:16
